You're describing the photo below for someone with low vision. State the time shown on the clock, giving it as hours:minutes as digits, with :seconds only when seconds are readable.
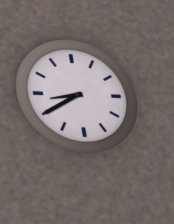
8:40
